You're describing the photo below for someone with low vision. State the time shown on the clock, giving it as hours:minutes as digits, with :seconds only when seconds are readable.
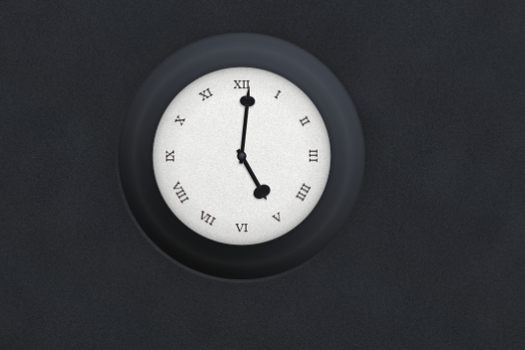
5:01
